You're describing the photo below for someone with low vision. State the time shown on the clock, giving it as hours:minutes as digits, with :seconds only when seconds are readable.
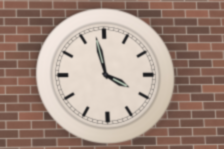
3:58
